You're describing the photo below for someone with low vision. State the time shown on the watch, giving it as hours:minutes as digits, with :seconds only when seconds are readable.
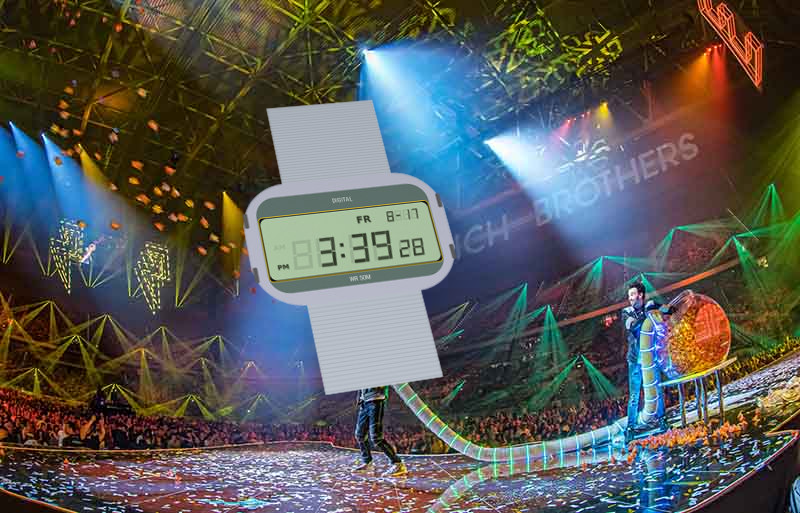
3:39:28
